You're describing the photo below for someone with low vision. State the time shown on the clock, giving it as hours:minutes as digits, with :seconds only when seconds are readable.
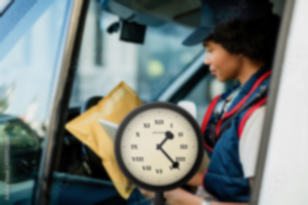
1:23
